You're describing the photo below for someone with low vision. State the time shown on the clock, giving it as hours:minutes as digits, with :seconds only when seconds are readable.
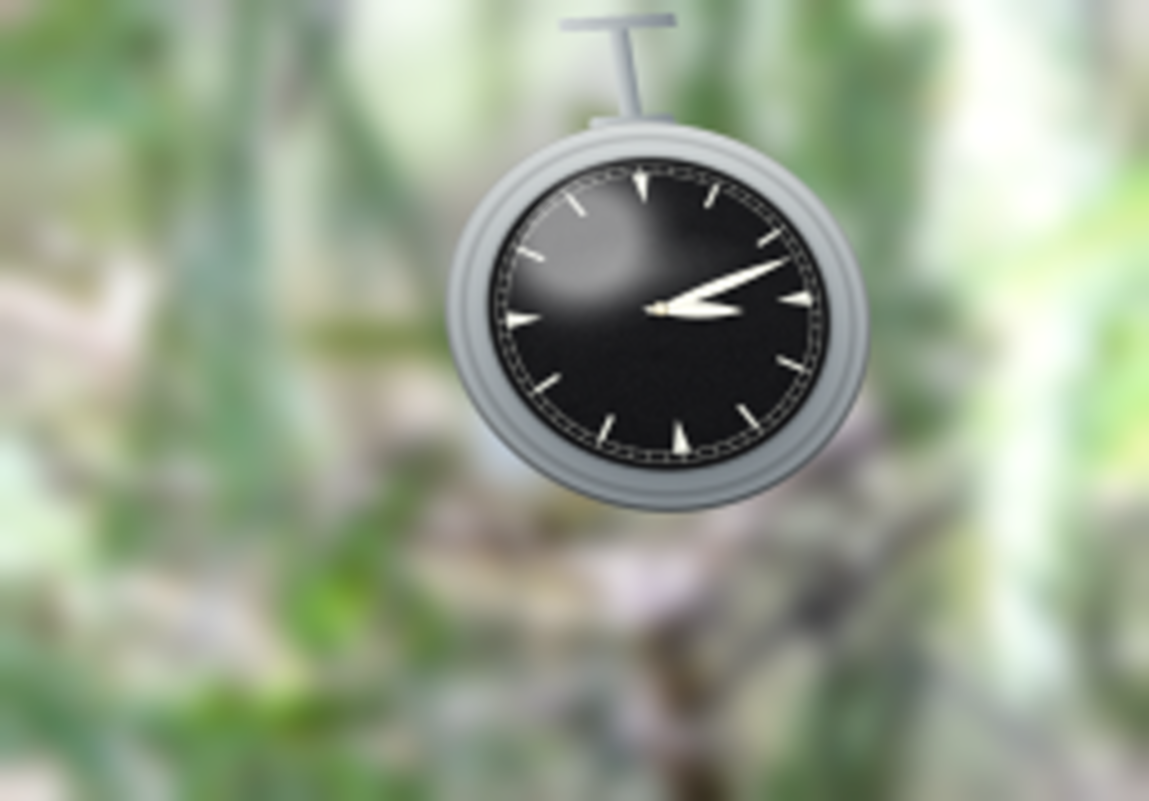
3:12
